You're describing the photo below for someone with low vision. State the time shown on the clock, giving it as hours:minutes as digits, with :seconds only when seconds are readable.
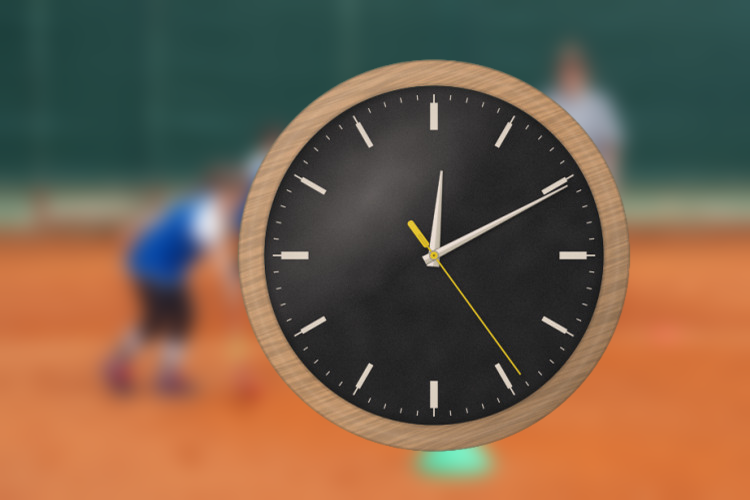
12:10:24
